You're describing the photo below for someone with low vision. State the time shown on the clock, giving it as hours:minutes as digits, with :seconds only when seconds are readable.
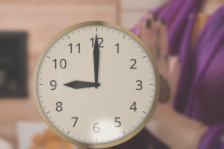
9:00
